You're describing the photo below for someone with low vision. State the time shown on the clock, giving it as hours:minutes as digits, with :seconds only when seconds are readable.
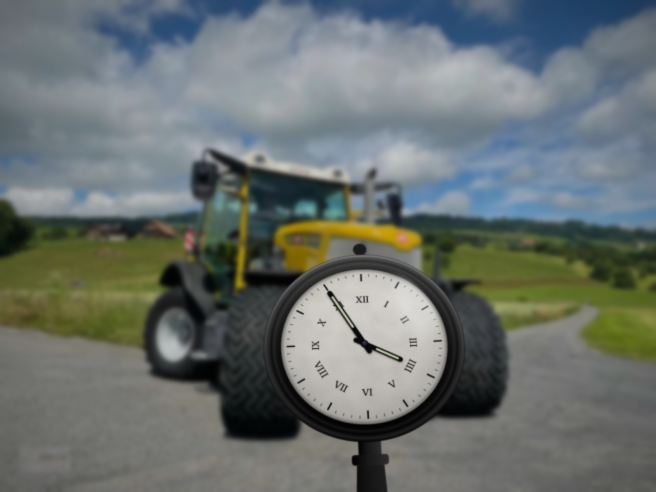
3:55
